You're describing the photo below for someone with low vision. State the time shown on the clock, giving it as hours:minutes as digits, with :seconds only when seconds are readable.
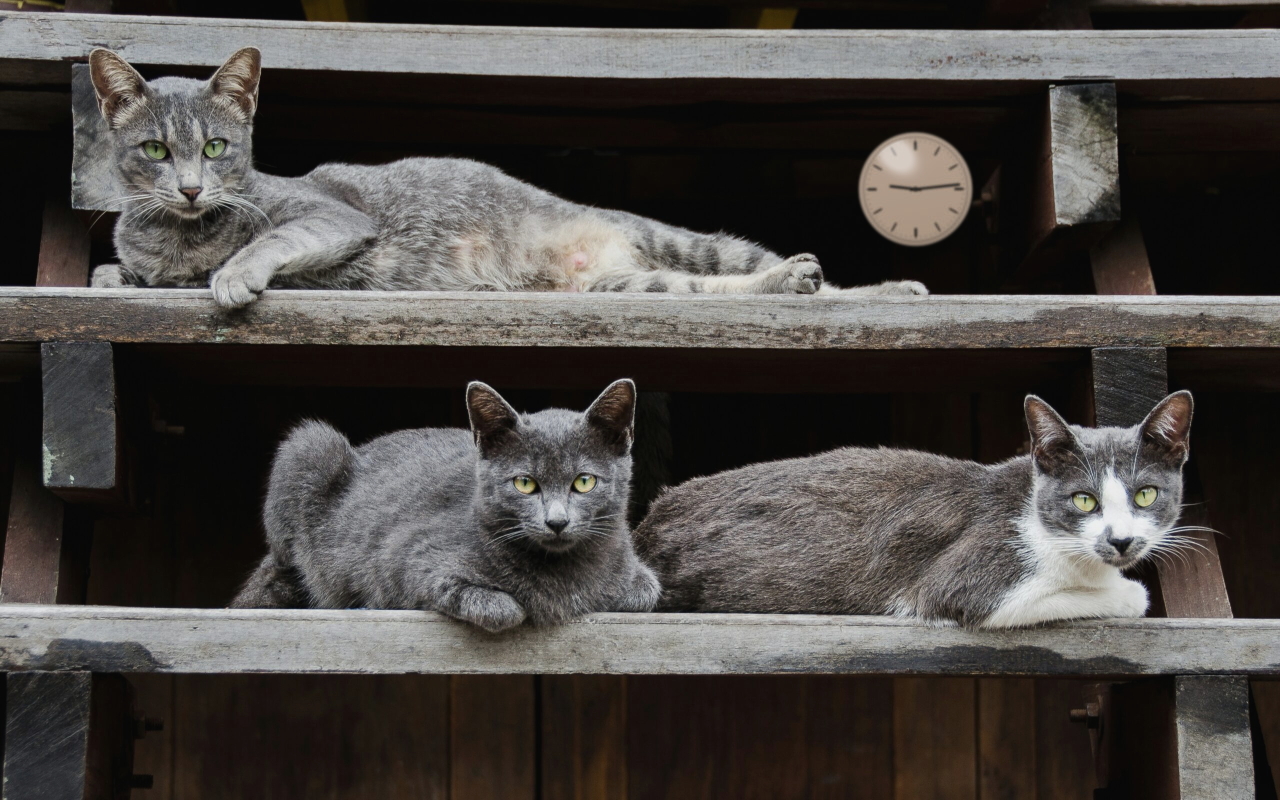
9:14
